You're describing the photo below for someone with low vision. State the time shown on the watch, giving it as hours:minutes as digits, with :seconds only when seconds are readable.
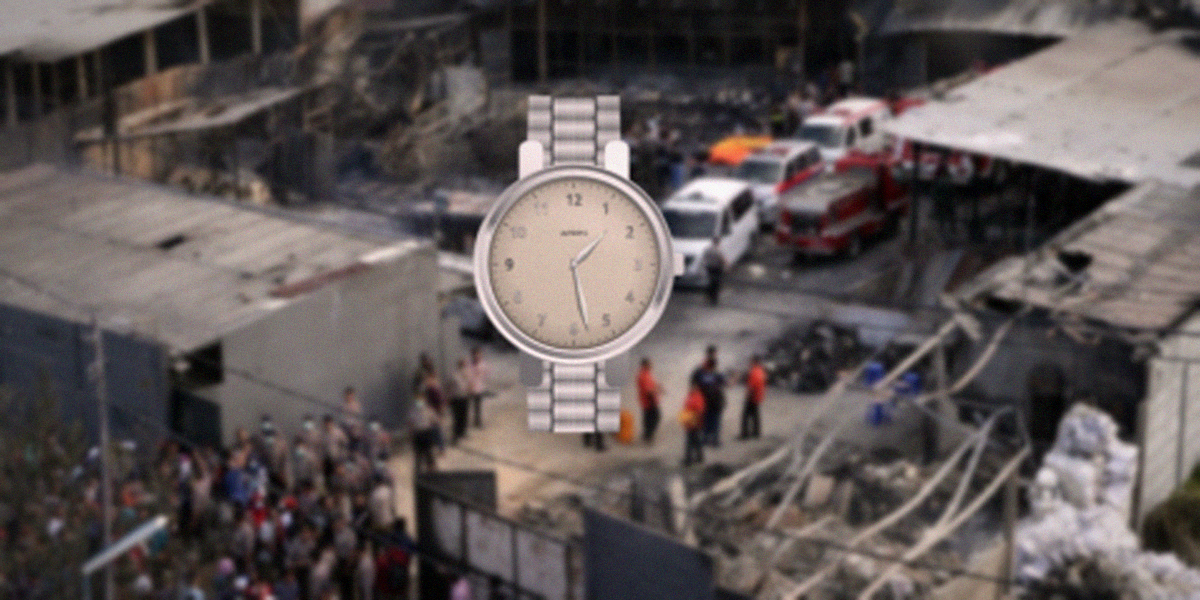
1:28
